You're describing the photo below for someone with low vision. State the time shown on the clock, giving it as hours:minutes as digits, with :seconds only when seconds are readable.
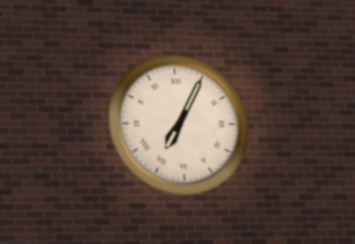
7:05
